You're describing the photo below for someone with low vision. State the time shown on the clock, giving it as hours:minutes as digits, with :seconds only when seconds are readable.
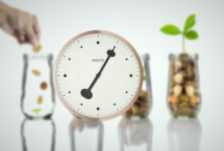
7:05
